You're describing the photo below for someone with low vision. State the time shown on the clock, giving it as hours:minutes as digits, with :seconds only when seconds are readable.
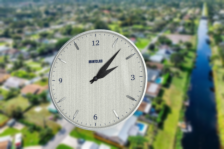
2:07
